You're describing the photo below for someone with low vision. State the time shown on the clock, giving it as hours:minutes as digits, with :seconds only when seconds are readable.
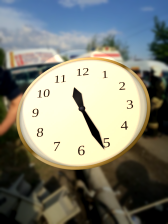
11:26
